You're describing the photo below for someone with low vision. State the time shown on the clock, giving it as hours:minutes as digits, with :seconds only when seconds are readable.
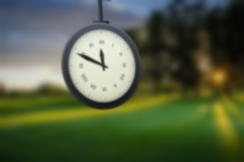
11:49
